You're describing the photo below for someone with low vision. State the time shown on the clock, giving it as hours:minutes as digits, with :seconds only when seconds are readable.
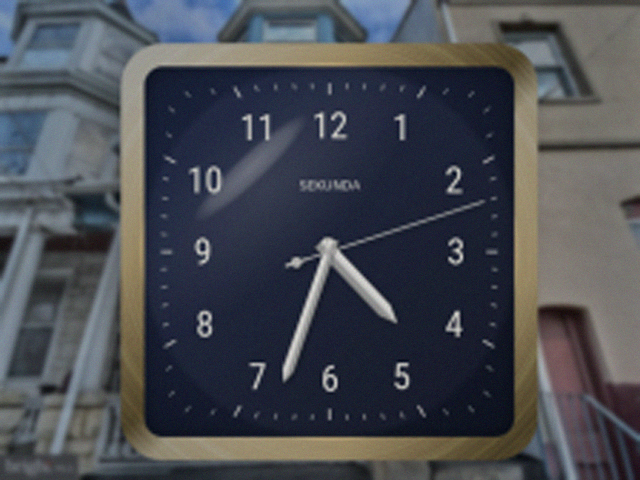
4:33:12
